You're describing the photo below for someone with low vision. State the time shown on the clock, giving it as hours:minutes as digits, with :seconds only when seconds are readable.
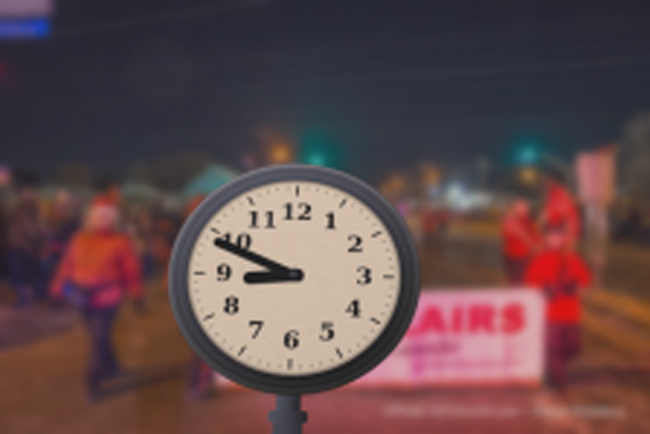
8:49
